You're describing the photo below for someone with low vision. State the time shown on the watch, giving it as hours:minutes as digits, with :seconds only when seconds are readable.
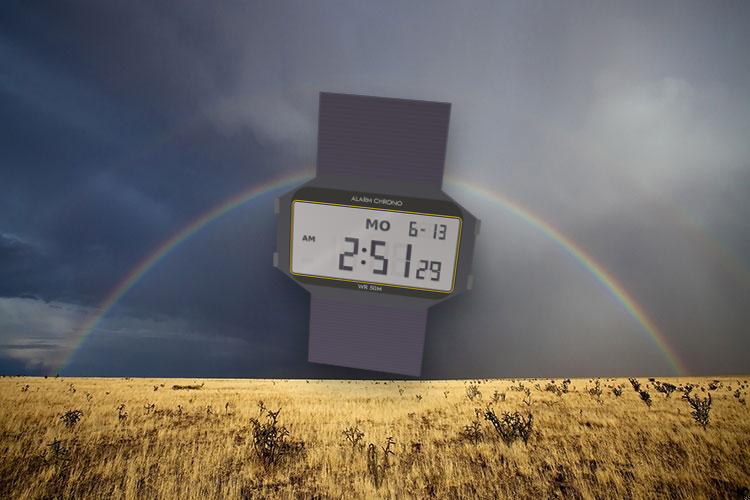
2:51:29
